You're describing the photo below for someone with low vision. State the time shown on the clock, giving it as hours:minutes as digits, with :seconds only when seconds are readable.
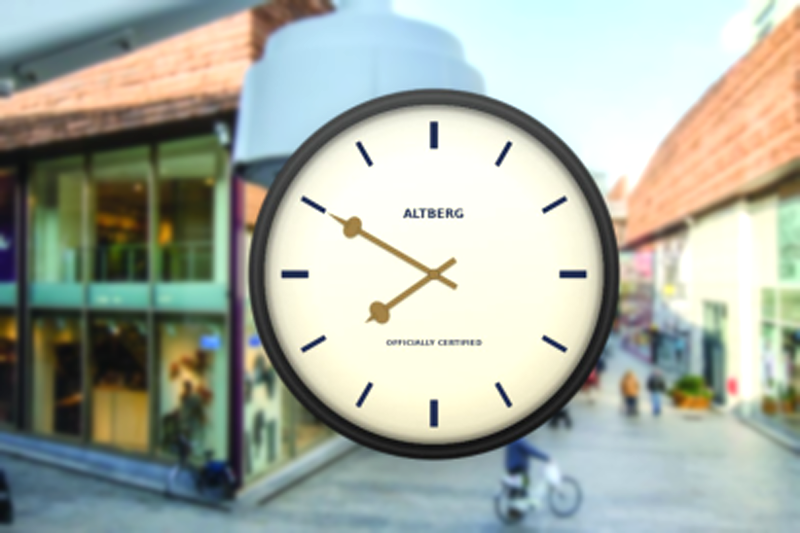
7:50
